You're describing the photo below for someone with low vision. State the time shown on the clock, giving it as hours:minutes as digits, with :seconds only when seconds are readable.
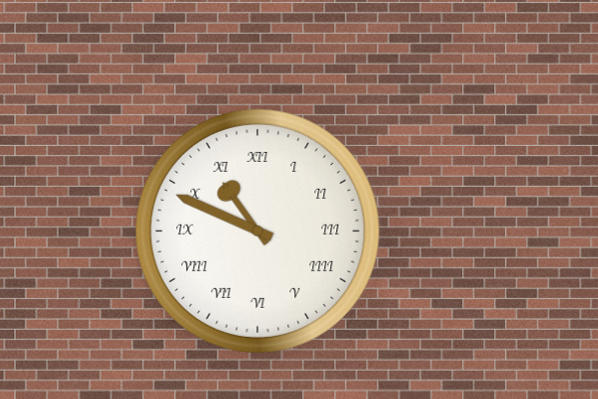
10:49
